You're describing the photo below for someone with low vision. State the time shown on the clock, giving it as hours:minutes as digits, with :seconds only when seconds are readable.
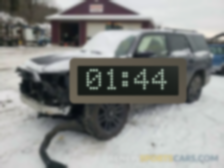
1:44
